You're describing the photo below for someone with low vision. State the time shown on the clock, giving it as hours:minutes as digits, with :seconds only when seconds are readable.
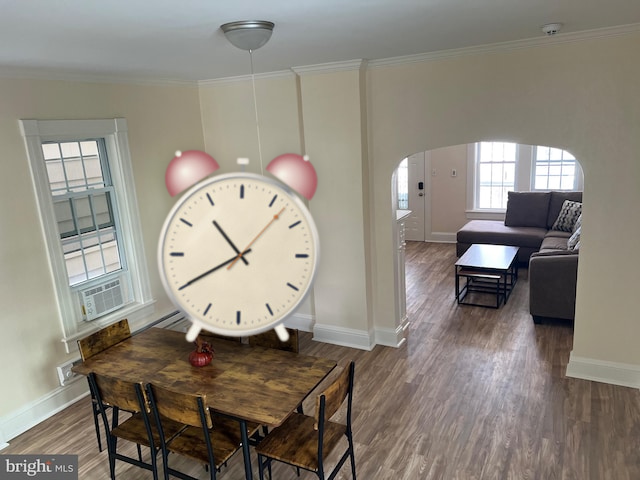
10:40:07
